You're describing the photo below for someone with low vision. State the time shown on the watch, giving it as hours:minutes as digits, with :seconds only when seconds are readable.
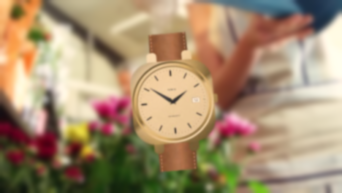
1:51
